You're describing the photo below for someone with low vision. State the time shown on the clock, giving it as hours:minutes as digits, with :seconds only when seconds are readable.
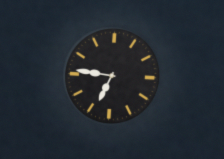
6:46
